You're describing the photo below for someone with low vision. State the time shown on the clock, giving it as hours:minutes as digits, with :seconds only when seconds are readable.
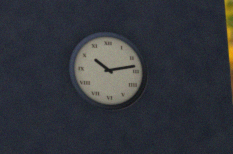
10:13
